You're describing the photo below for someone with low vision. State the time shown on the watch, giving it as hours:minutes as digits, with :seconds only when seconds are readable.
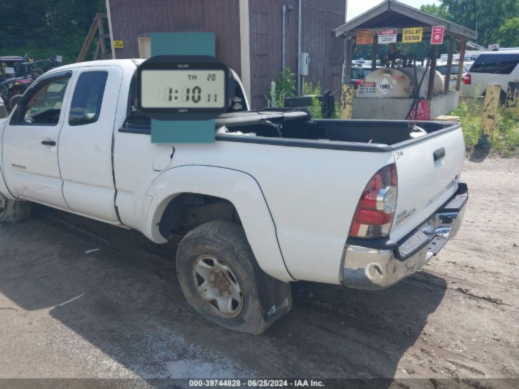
1:10:11
